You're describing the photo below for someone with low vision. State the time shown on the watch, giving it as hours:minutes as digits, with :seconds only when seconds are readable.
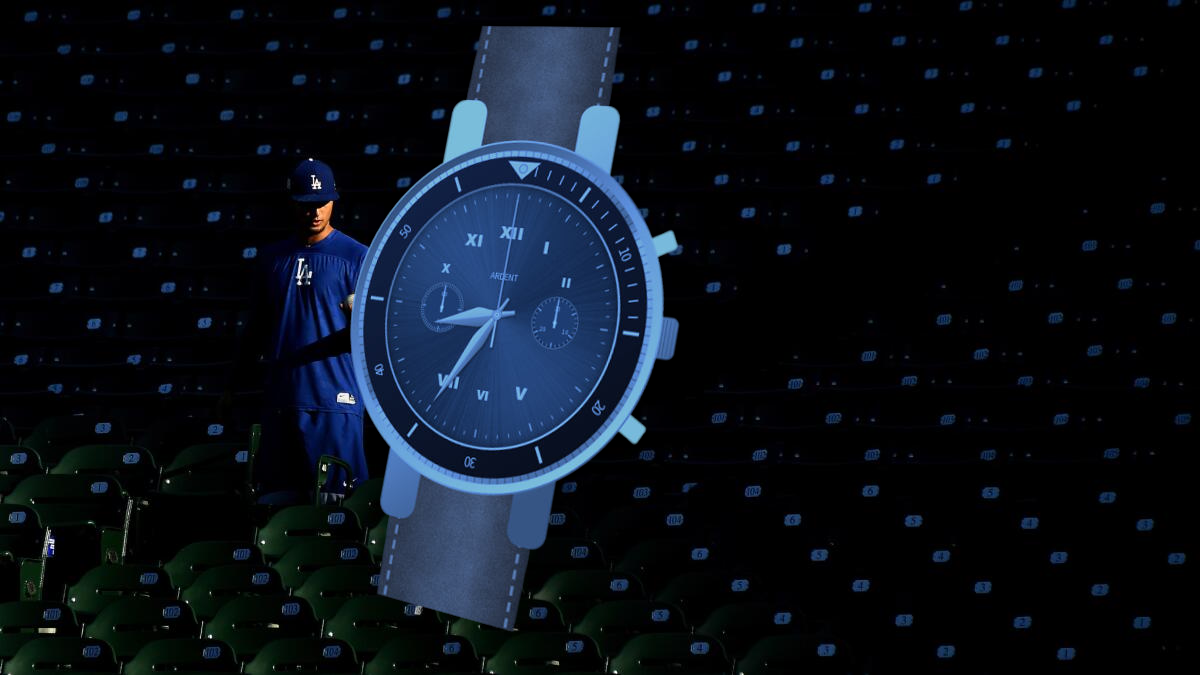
8:35
